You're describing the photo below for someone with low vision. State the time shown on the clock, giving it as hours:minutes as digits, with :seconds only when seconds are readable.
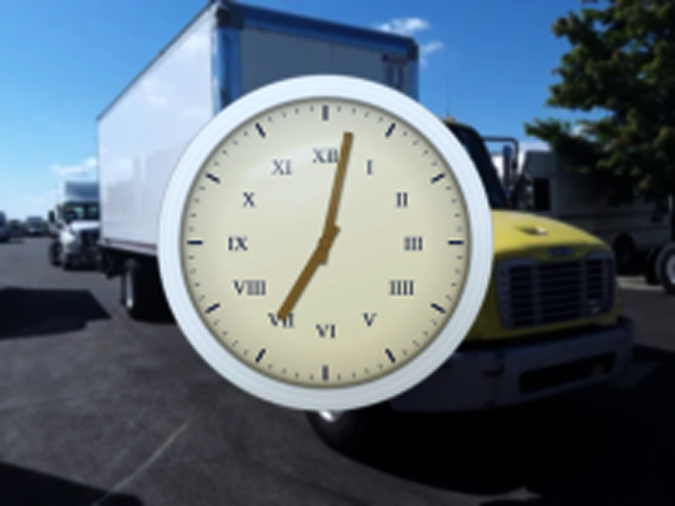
7:02
